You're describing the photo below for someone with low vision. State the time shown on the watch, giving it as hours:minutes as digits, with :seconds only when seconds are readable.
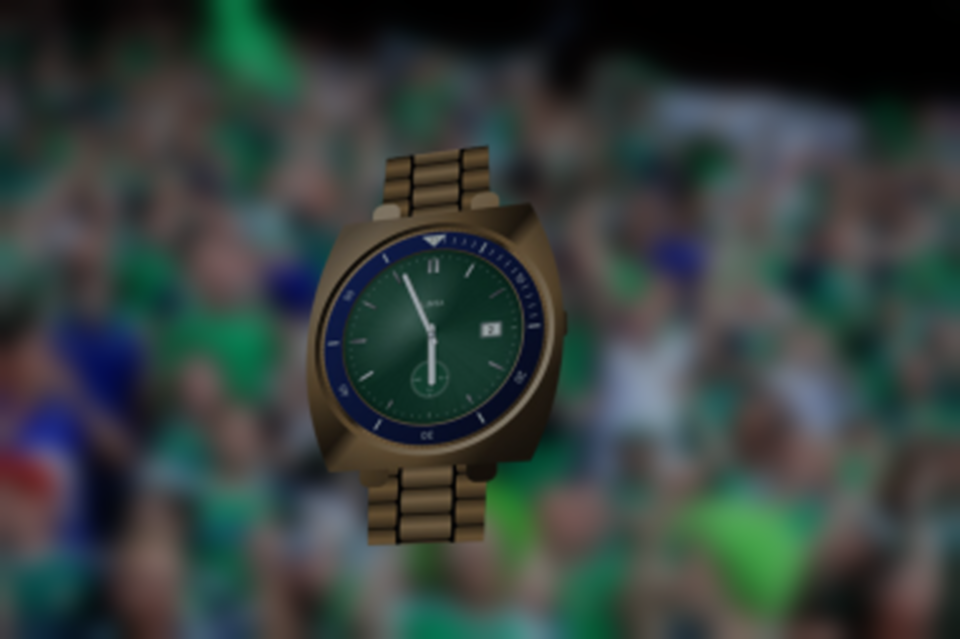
5:56
